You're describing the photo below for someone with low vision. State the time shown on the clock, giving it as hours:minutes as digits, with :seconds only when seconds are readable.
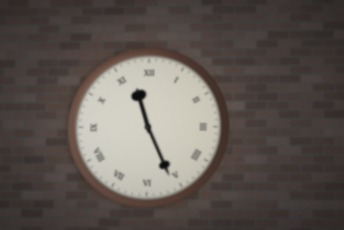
11:26
